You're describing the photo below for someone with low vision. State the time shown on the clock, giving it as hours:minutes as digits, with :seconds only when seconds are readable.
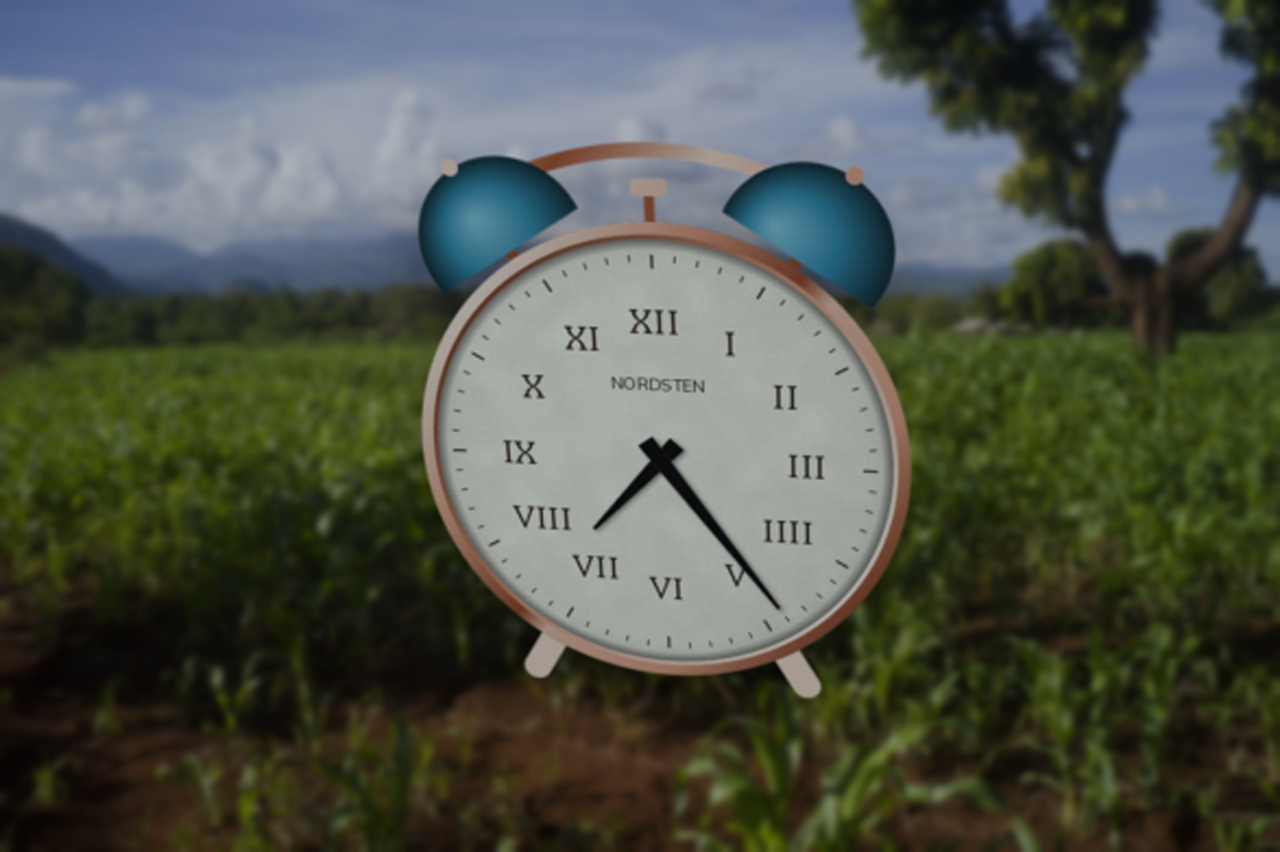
7:24
